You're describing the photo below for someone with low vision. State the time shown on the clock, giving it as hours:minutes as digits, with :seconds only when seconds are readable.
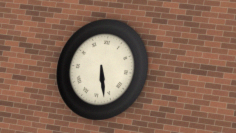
5:27
